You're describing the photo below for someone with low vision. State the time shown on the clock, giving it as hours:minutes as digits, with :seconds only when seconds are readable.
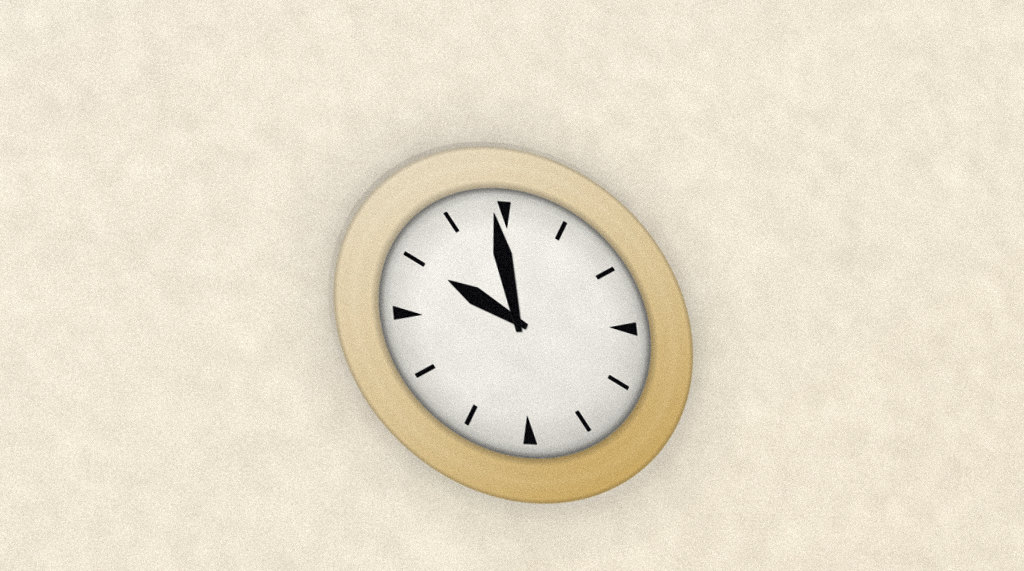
9:59
